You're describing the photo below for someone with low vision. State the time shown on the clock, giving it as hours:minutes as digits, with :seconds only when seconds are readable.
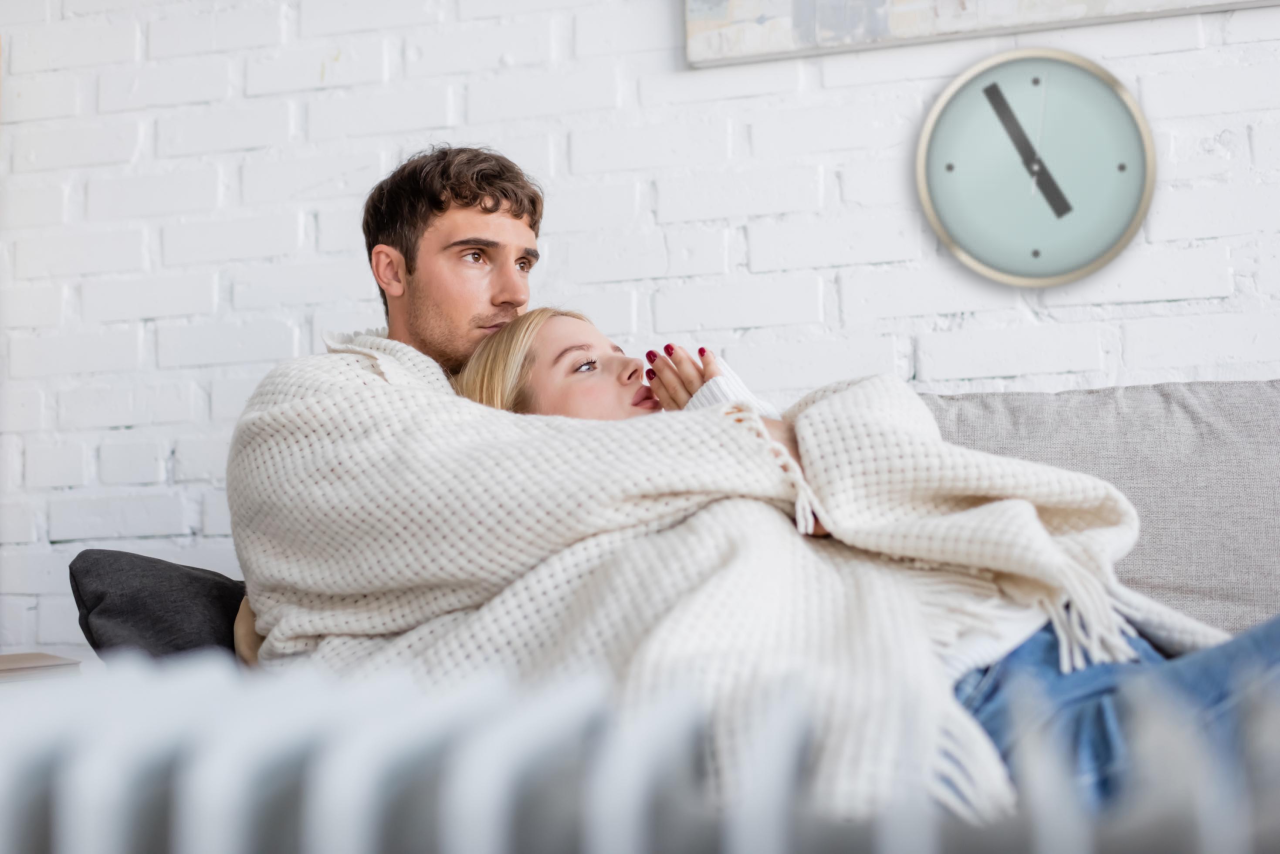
4:55:01
